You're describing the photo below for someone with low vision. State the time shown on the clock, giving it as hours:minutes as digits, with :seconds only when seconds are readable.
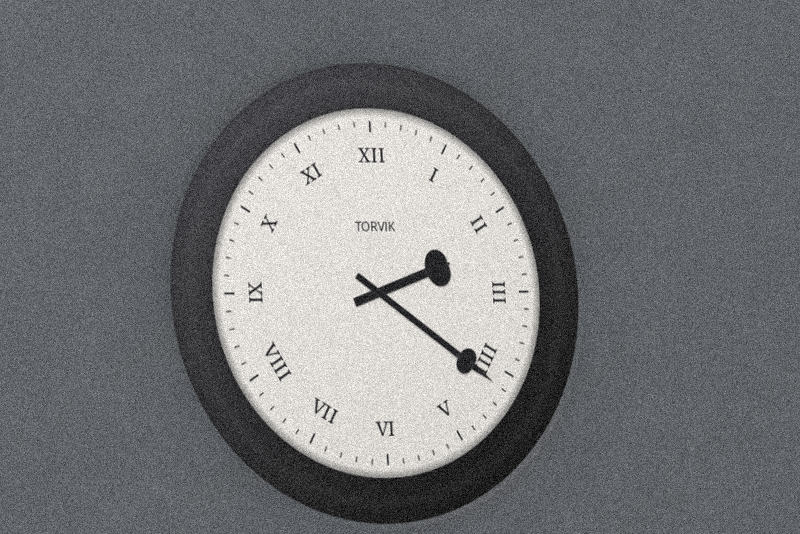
2:21
